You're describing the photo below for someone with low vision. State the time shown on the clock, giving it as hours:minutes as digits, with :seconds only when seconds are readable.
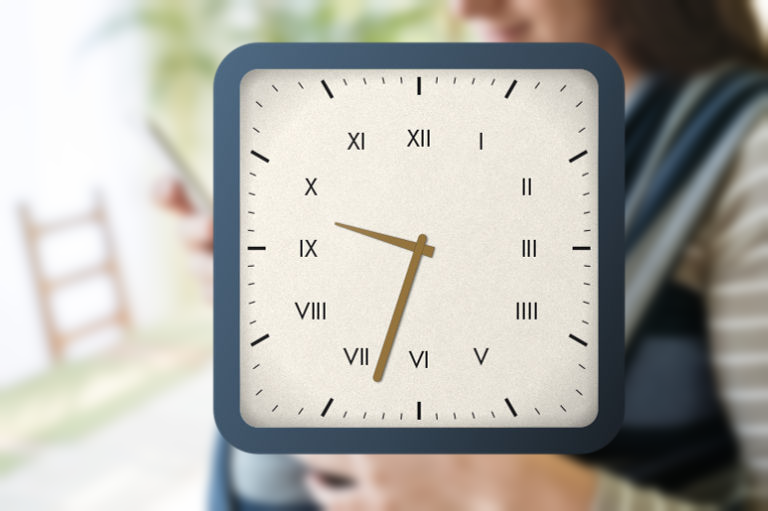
9:33
